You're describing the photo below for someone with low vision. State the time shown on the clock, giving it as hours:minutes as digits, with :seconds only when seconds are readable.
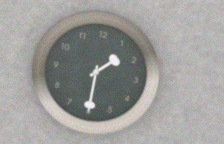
1:30
